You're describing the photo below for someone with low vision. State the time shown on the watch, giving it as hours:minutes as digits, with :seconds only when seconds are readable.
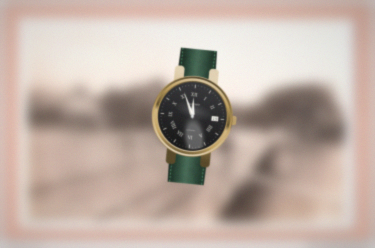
11:56
